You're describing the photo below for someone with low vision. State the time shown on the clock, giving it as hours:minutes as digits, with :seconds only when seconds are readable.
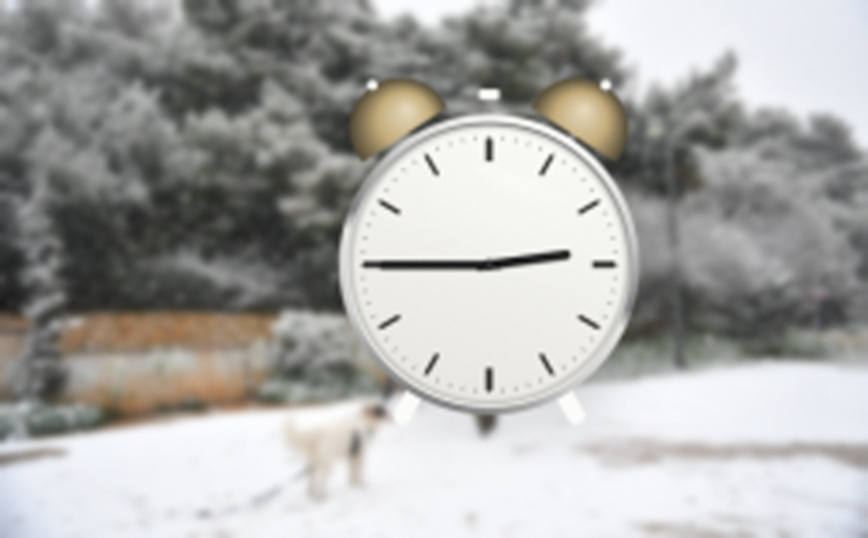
2:45
